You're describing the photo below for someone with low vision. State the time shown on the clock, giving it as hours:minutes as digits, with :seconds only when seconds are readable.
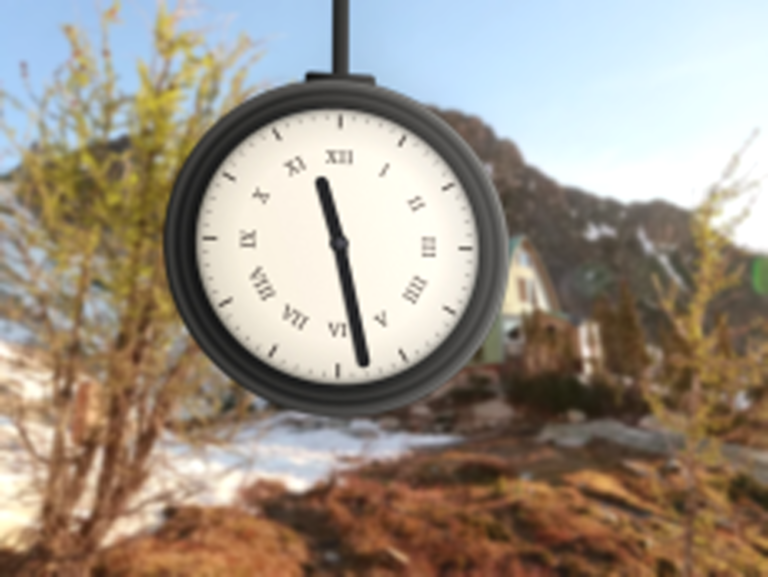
11:28
